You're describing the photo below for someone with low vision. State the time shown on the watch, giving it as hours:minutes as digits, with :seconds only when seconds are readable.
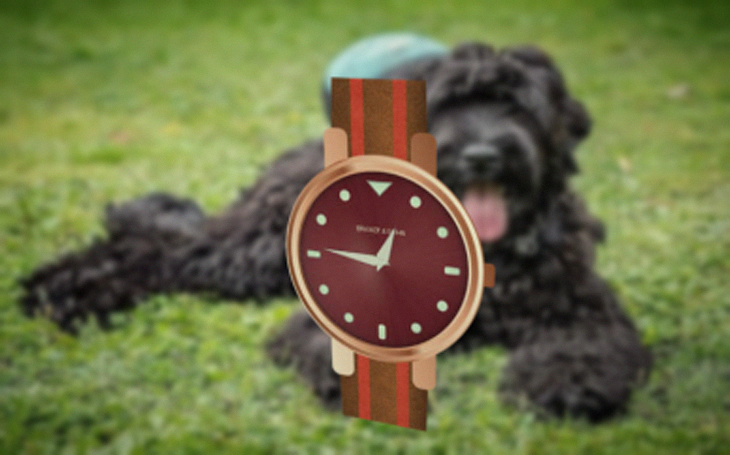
12:46
